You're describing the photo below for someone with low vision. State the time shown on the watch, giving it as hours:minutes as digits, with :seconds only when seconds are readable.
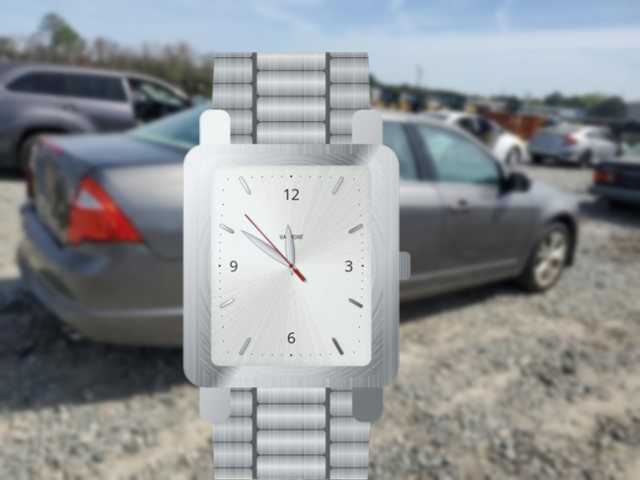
11:50:53
